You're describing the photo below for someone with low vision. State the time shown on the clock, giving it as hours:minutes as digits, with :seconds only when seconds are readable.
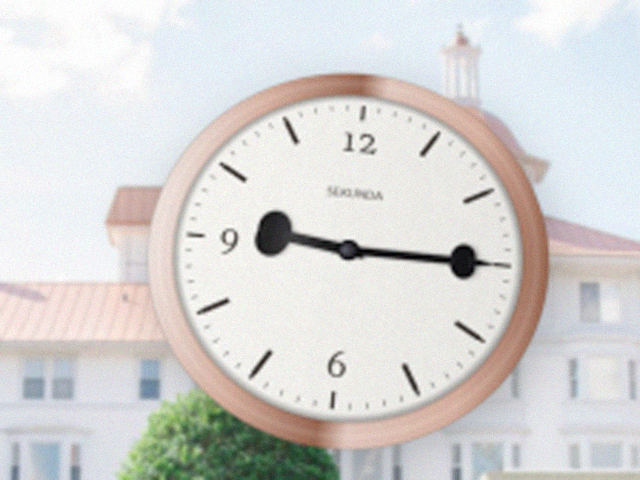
9:15
